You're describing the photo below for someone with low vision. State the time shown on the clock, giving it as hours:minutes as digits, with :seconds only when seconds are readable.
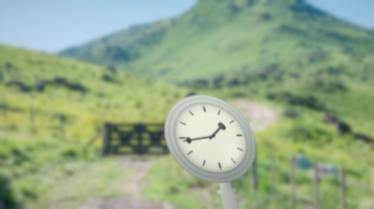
1:44
